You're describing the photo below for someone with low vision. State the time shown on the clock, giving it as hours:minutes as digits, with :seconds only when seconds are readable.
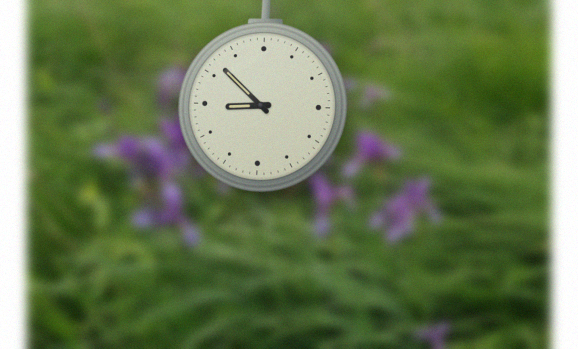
8:52
